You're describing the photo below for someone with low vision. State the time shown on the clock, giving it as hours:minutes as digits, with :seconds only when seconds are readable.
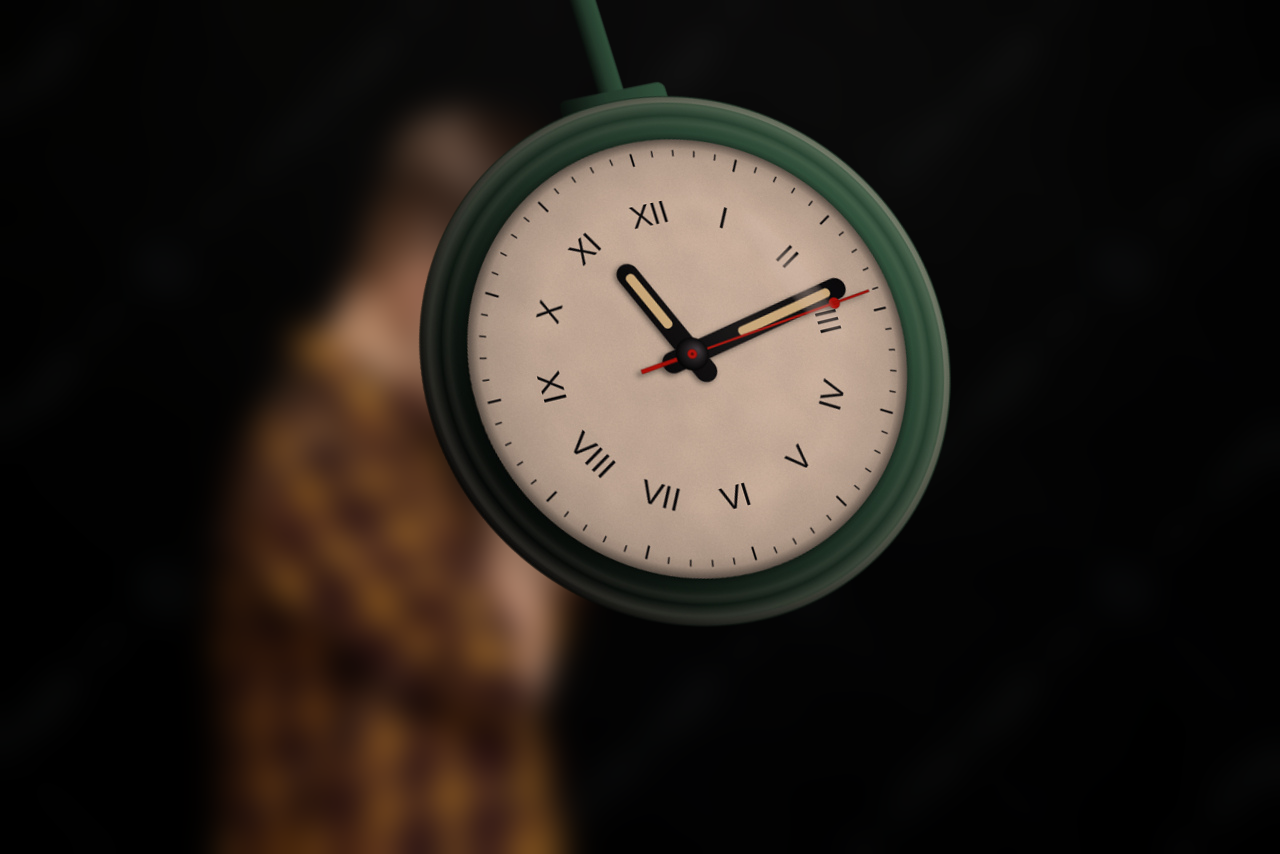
11:13:14
